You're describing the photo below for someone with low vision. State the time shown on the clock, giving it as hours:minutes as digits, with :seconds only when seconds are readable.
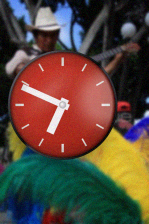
6:49
